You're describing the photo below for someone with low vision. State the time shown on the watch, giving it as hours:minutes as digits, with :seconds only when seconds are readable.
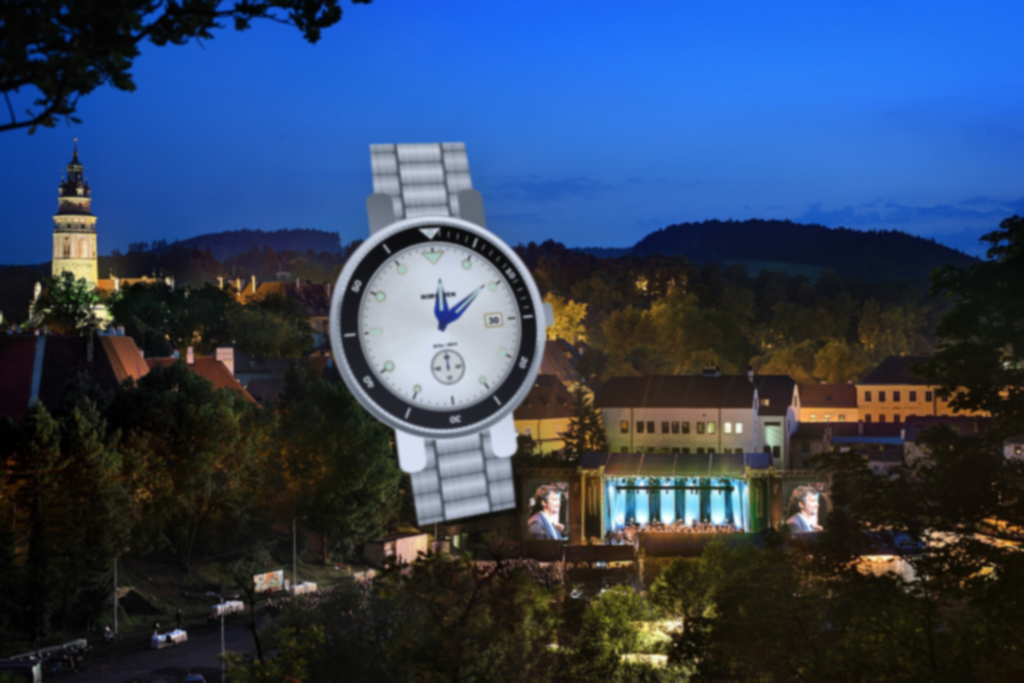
12:09
